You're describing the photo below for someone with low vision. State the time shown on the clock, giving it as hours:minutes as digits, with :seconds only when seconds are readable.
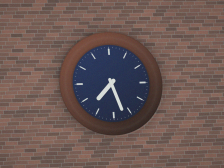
7:27
